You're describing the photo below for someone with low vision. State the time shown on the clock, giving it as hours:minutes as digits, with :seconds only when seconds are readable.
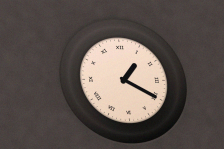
1:20
